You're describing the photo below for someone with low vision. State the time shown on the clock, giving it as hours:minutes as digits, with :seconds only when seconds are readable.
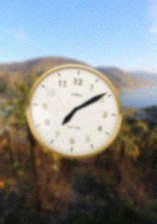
7:09
